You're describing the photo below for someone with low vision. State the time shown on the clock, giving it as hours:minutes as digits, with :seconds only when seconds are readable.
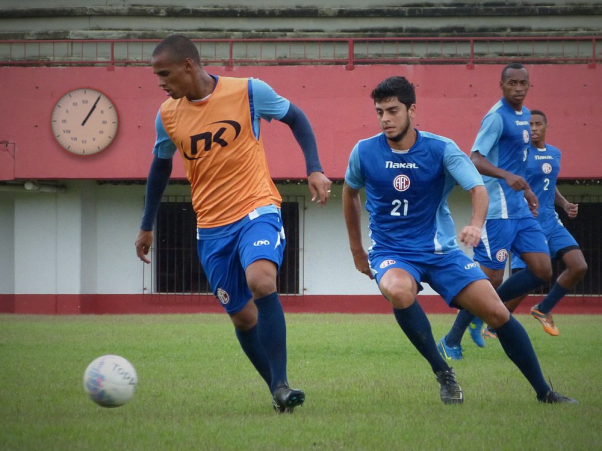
1:05
